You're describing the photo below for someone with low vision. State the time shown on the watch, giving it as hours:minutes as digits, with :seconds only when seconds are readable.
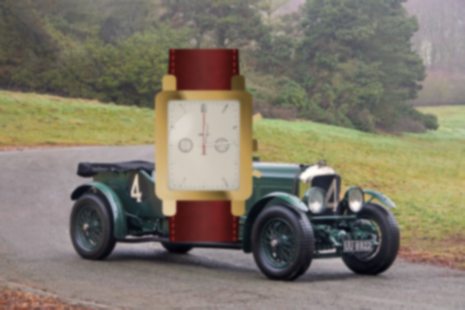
12:14
